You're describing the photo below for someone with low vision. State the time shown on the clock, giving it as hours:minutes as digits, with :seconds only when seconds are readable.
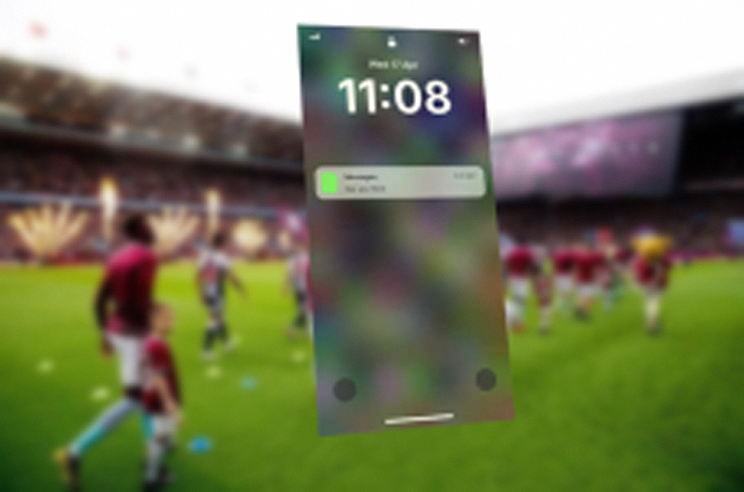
11:08
